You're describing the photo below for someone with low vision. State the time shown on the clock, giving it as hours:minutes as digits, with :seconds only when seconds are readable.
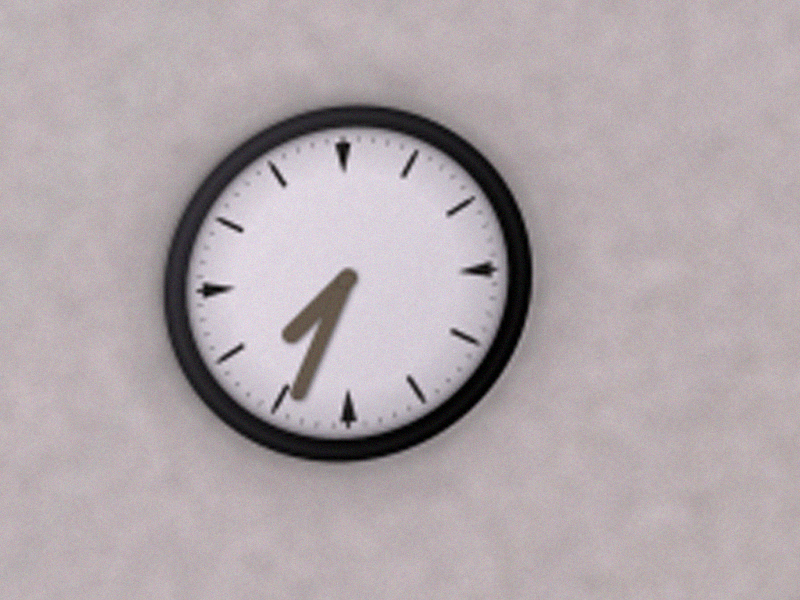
7:34
